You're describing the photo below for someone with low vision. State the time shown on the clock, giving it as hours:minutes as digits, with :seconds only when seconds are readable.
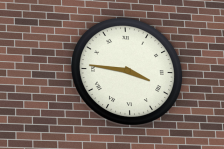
3:46
